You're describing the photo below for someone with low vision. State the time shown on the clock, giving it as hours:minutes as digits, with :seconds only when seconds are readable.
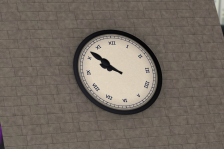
9:52
